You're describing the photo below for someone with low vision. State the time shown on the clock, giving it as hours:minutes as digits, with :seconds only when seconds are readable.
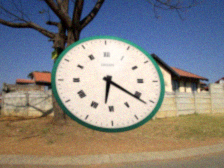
6:21
